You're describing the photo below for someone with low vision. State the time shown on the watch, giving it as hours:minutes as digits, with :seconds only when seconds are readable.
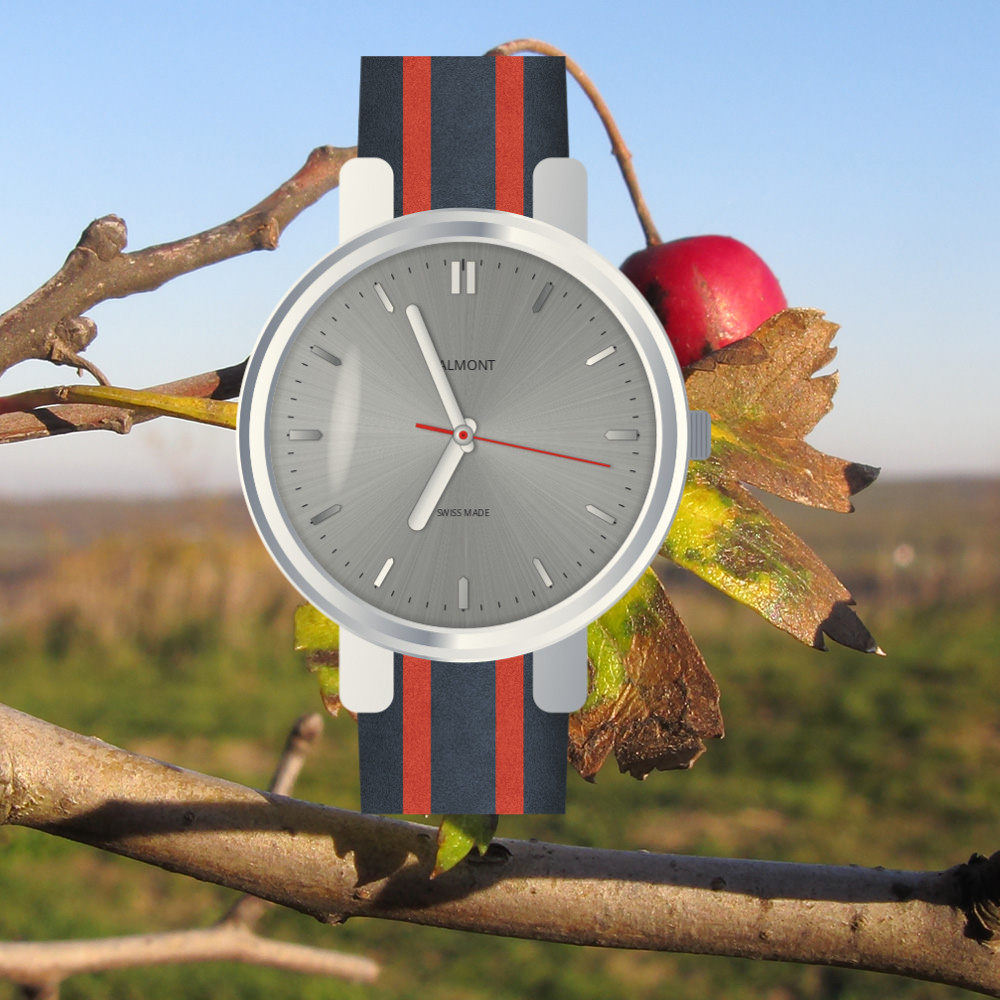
6:56:17
